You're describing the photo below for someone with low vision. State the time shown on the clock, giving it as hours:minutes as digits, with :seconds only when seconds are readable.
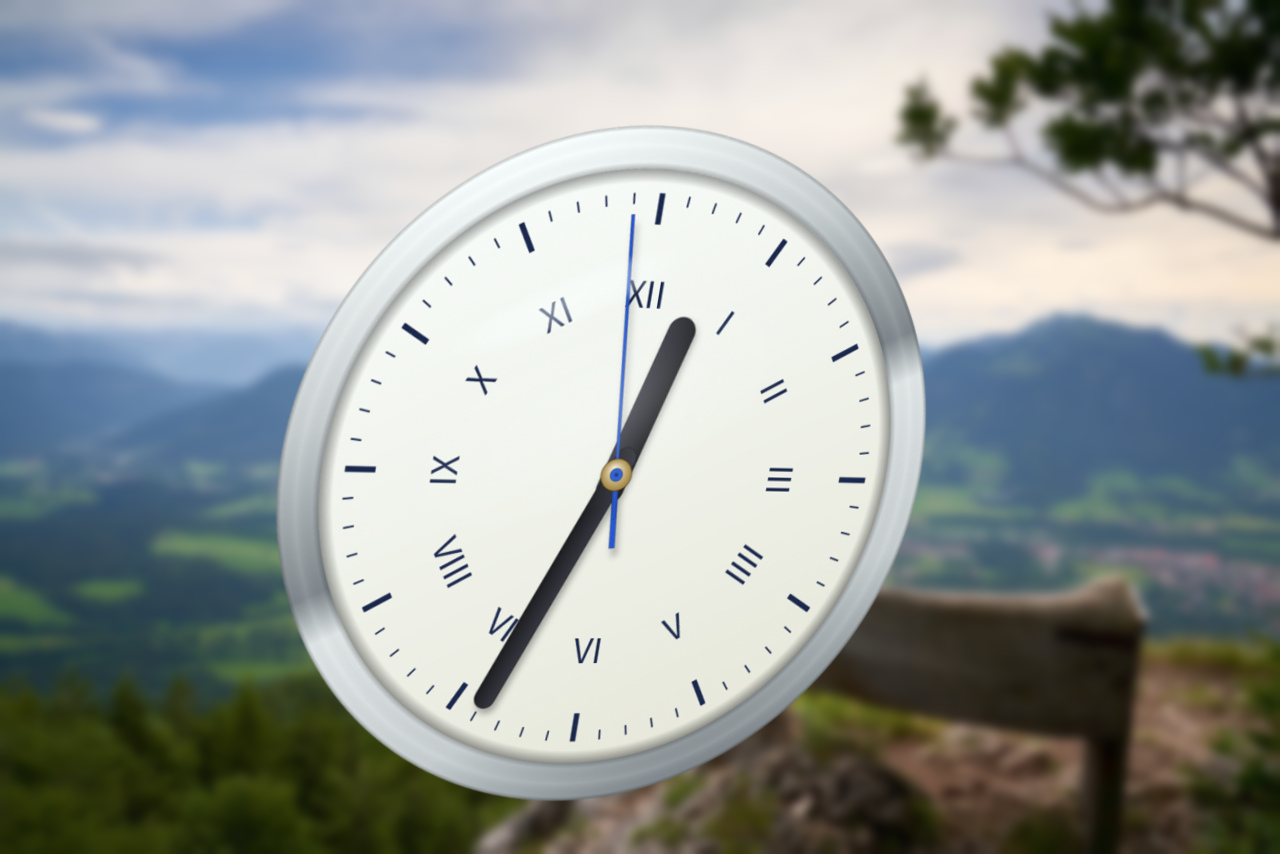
12:33:59
